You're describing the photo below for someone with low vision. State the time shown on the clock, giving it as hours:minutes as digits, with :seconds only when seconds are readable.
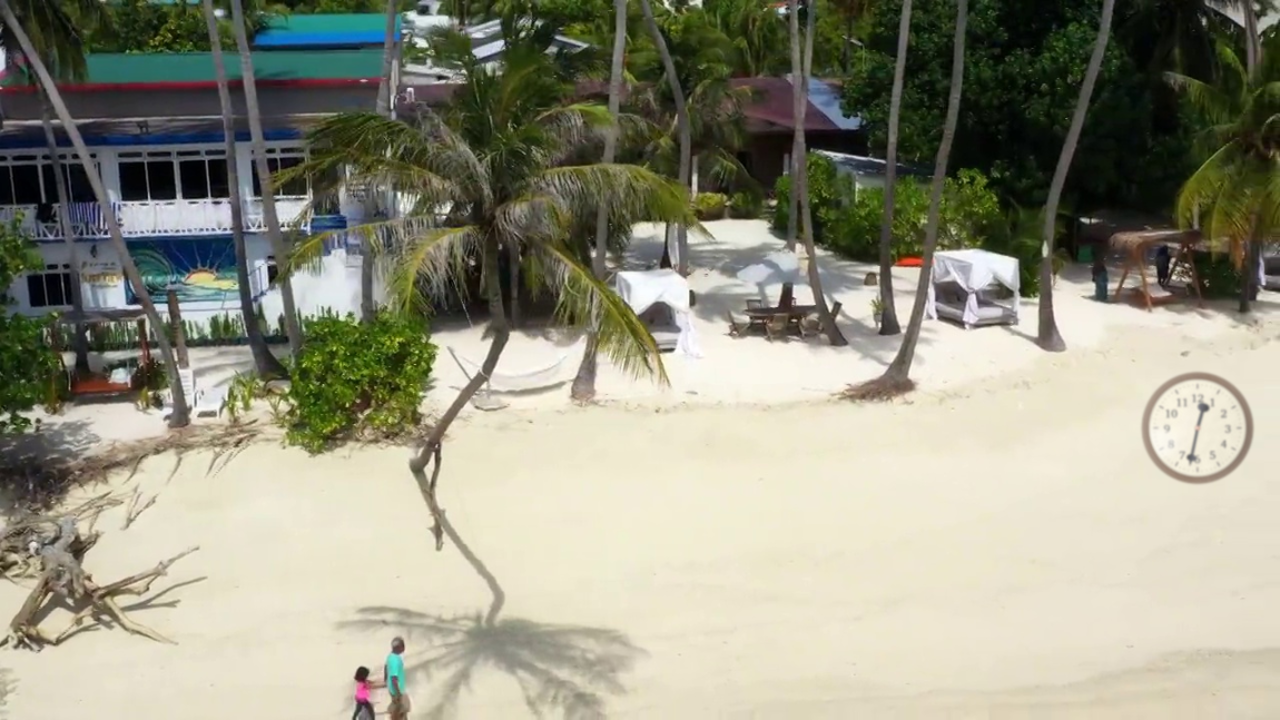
12:32
